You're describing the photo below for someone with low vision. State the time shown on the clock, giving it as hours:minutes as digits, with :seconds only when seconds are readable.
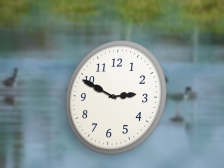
2:49
